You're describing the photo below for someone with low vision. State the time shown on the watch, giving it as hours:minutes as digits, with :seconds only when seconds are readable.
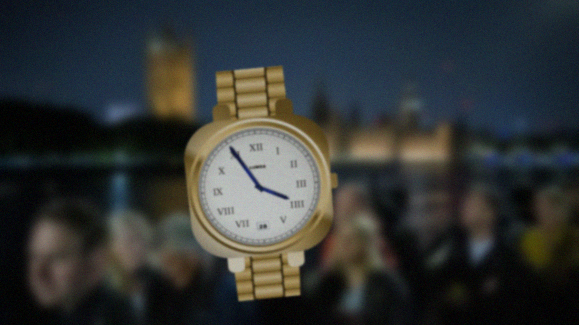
3:55
